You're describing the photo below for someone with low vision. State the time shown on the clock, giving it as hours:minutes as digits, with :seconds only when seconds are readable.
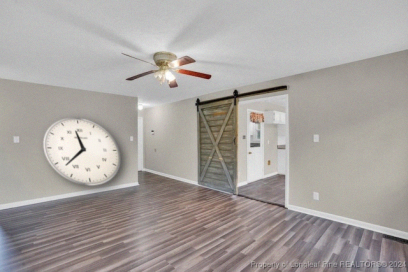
11:38
